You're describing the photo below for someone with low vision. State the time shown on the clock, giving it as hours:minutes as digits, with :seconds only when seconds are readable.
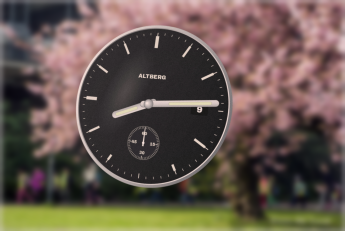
8:14
